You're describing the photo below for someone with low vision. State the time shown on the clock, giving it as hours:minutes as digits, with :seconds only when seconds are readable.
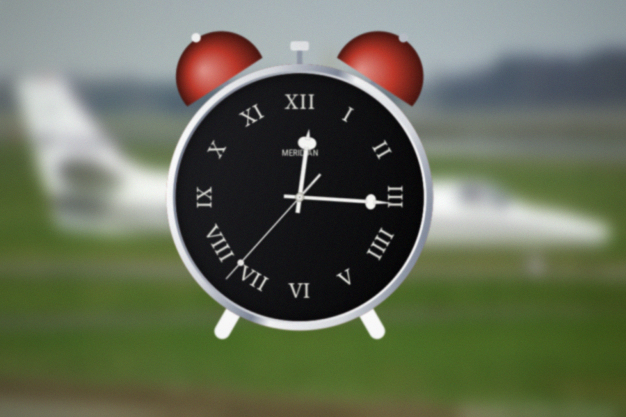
12:15:37
